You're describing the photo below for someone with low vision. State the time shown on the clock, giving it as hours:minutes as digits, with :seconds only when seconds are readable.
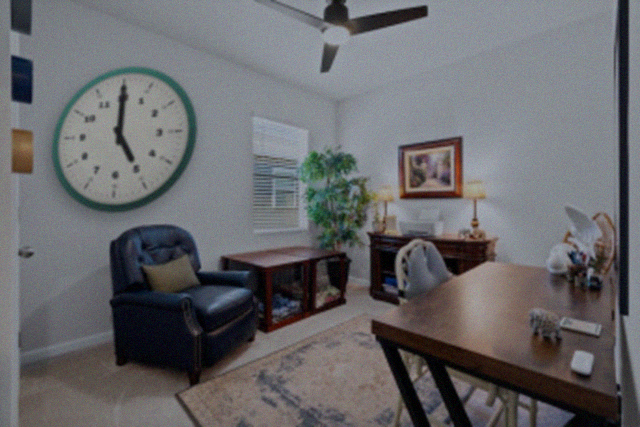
5:00
